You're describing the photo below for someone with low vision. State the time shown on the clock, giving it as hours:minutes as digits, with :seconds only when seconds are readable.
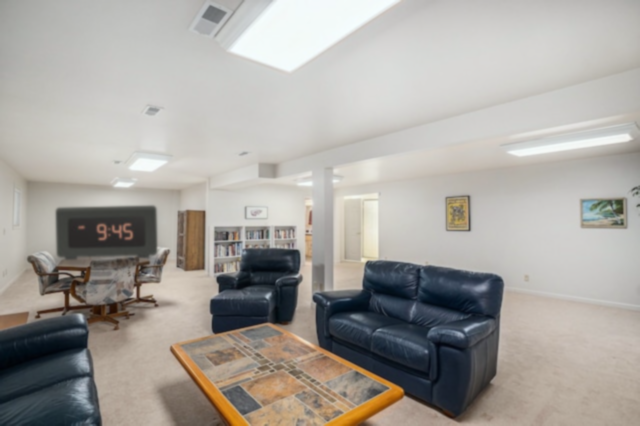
9:45
